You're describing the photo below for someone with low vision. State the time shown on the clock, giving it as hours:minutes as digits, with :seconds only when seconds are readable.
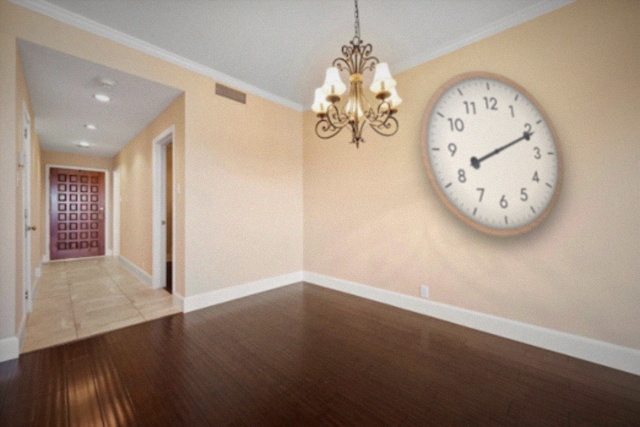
8:11
